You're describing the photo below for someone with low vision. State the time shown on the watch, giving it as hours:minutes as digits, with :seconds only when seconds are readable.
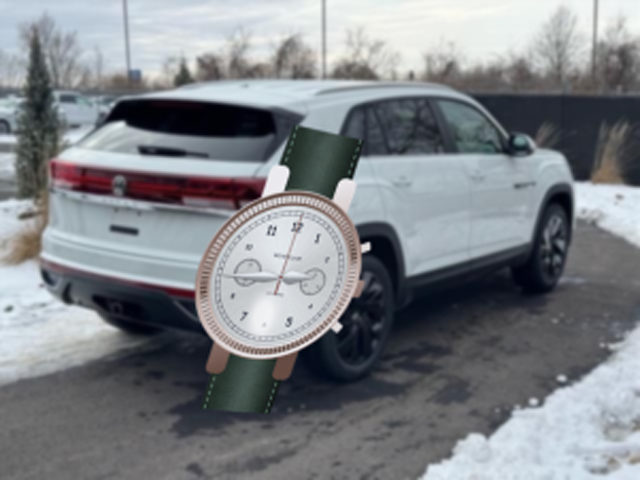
2:44
